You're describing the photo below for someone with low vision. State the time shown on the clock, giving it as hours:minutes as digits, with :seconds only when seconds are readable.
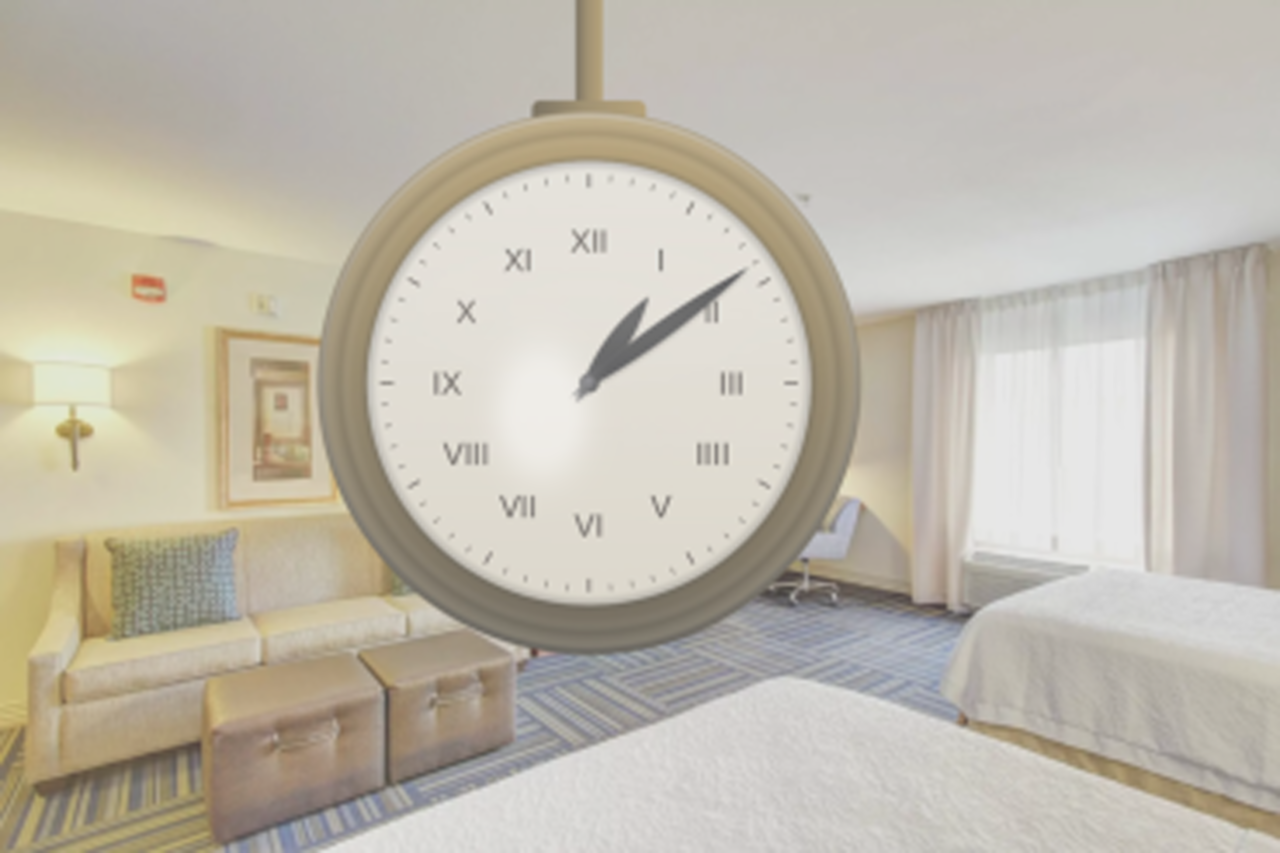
1:09
